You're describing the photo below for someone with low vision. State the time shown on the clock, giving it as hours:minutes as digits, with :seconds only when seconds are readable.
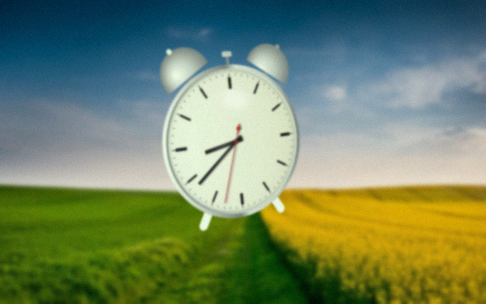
8:38:33
